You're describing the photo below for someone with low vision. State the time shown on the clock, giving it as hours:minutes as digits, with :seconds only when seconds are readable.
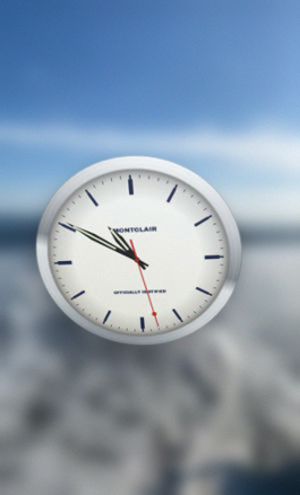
10:50:28
